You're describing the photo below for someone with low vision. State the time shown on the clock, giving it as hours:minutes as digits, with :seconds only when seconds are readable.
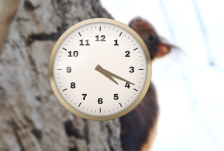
4:19
